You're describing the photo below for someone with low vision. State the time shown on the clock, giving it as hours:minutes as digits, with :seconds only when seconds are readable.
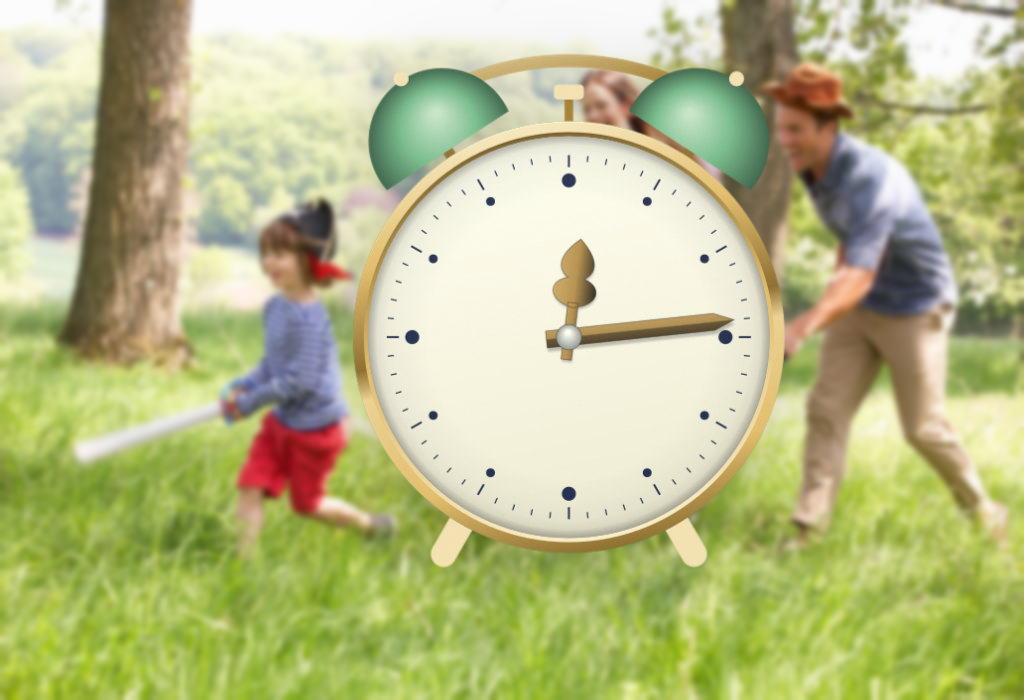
12:14
